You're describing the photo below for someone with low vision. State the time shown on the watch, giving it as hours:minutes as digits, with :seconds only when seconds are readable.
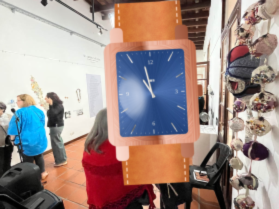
10:58
